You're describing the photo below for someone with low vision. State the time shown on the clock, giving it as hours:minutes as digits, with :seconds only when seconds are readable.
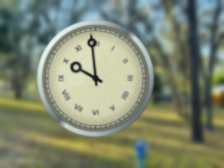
9:59
